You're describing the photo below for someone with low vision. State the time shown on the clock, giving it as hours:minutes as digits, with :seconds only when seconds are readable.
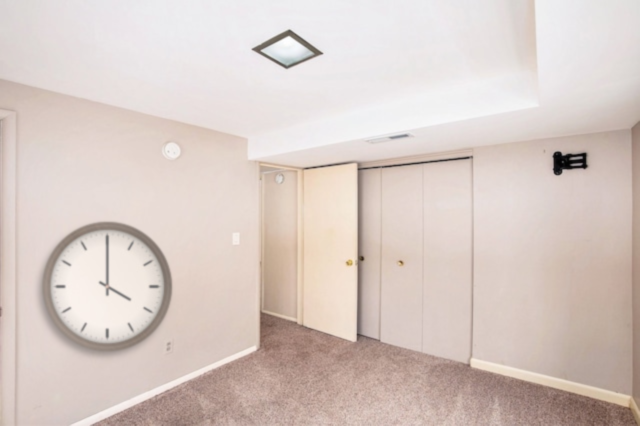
4:00
